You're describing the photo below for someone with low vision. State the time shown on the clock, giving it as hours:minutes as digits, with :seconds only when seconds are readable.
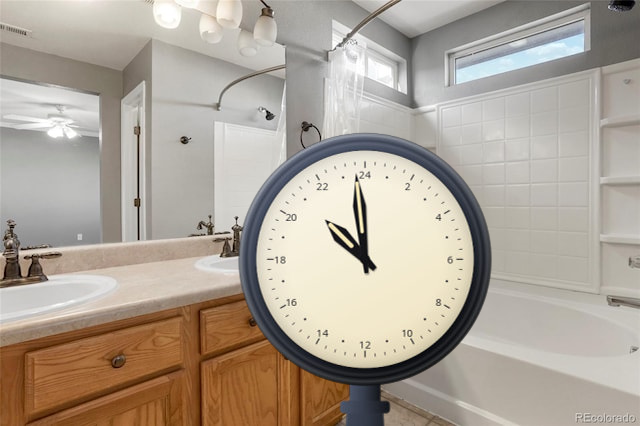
20:59
